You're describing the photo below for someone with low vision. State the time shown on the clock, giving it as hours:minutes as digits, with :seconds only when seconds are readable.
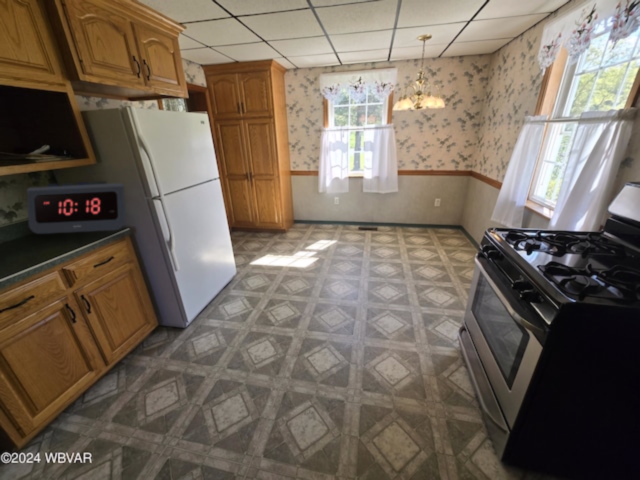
10:18
